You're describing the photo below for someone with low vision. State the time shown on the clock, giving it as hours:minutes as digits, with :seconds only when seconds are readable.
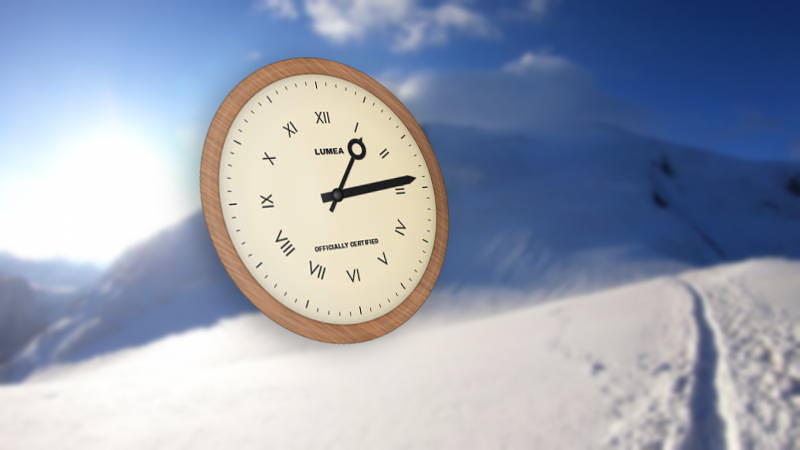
1:14
